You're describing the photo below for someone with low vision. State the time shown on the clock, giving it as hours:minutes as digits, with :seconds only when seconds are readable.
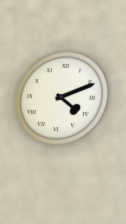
4:11
